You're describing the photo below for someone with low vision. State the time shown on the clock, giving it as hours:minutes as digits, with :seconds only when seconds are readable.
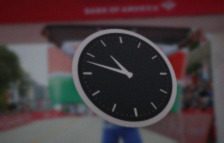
10:48
